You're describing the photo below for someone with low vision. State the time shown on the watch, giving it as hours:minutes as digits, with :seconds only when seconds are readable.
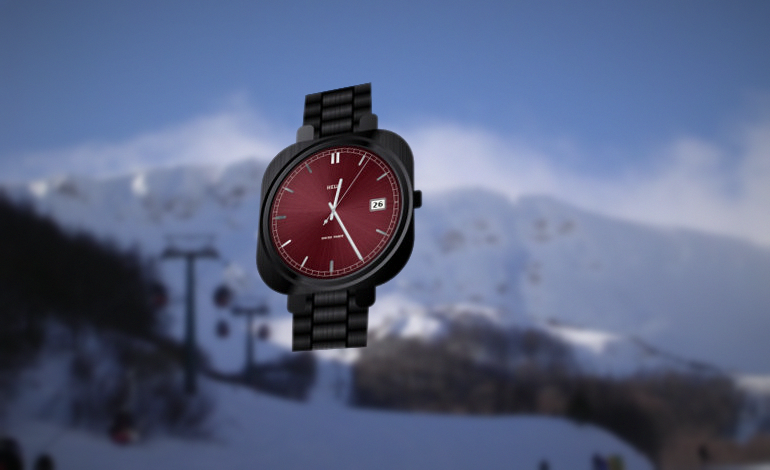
12:25:06
